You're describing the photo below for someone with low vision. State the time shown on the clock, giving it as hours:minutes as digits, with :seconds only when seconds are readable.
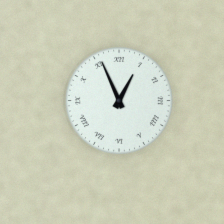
12:56
